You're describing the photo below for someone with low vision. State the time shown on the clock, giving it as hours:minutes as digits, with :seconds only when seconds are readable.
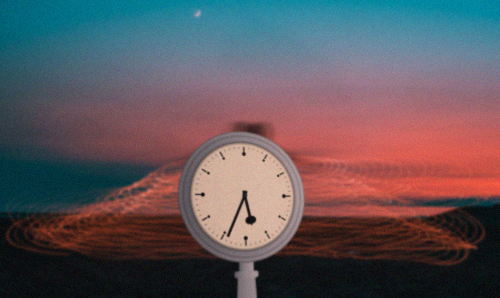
5:34
